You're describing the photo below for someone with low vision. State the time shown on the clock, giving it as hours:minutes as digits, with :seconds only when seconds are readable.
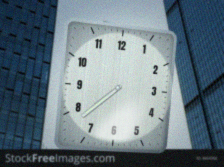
7:38
